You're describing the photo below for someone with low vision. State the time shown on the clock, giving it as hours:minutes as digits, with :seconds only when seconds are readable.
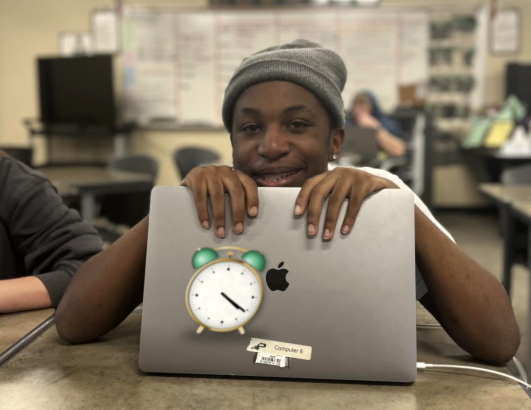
4:21
